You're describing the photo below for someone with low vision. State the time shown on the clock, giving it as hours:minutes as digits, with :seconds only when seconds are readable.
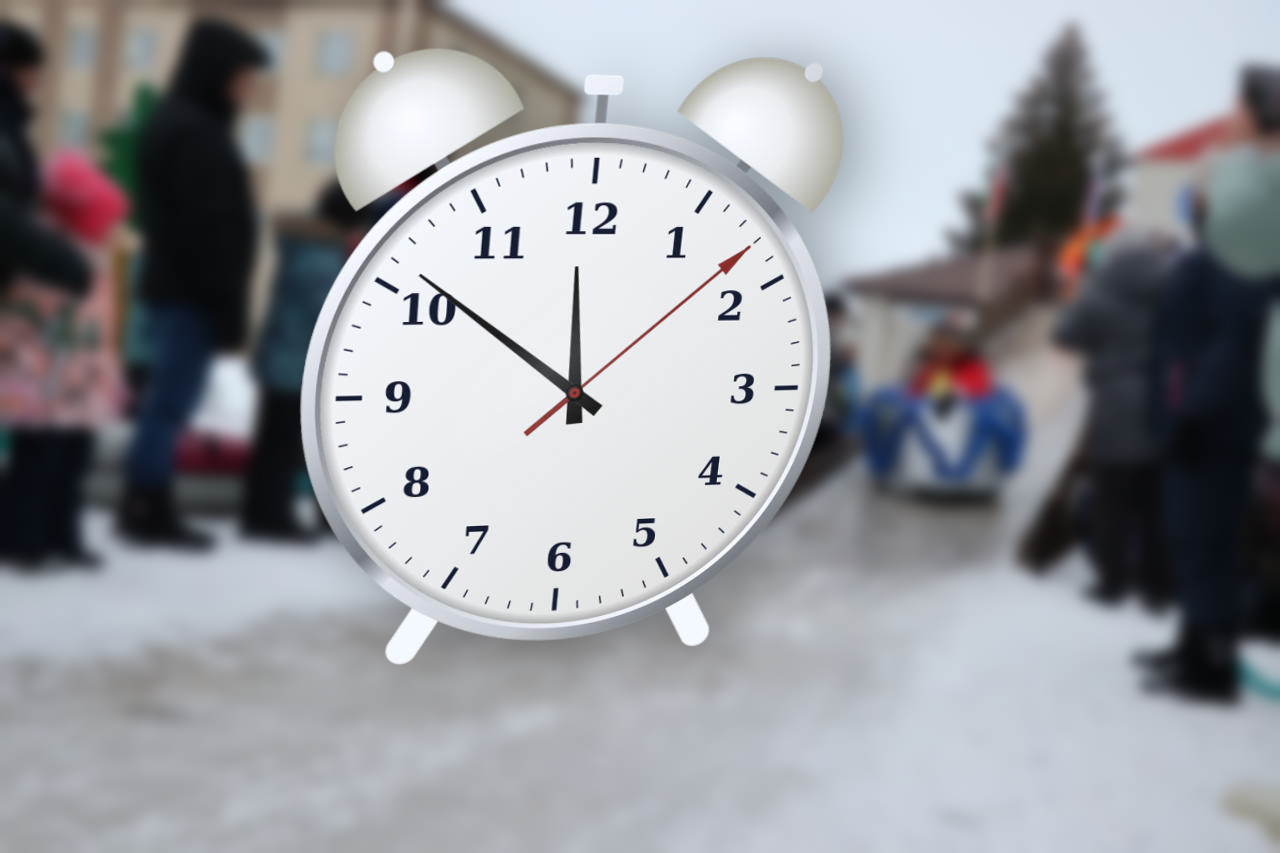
11:51:08
